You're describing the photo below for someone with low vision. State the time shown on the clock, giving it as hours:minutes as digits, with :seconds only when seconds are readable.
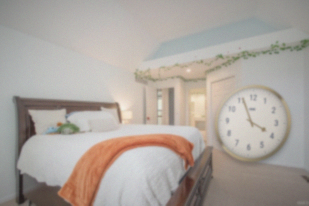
3:56
